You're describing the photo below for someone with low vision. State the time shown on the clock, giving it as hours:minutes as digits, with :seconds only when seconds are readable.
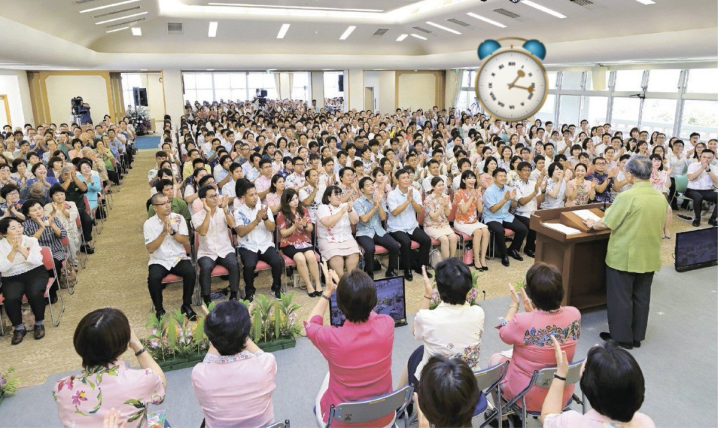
1:17
